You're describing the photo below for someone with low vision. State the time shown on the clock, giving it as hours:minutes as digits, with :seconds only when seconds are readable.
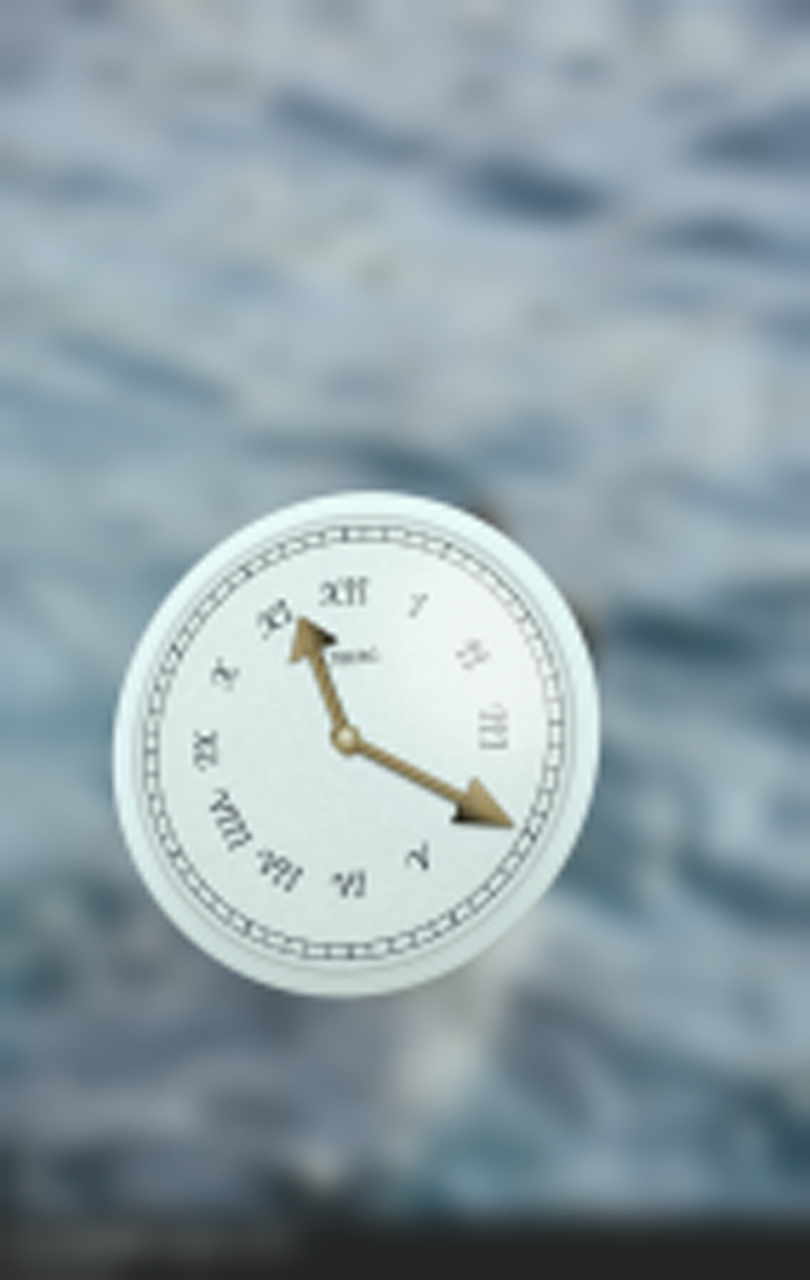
11:20
